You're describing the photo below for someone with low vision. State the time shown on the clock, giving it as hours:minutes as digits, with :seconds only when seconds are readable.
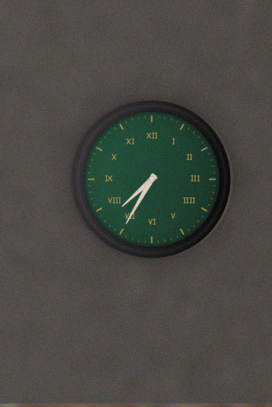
7:35
